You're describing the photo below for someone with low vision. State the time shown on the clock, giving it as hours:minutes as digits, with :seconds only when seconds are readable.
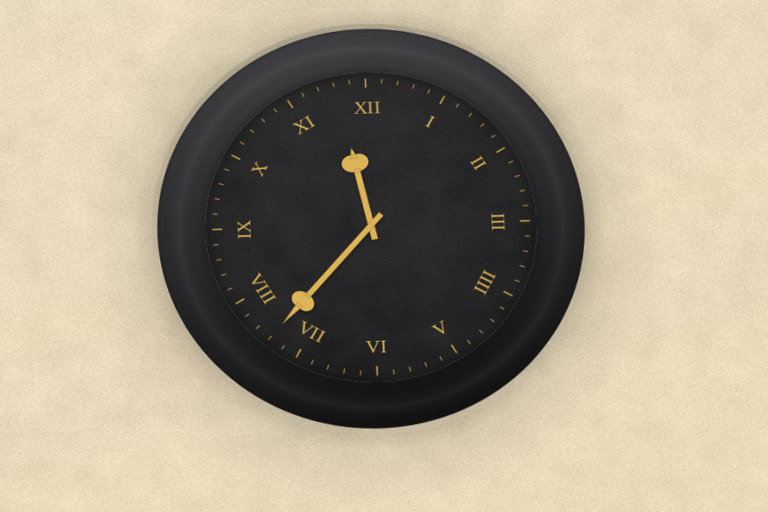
11:37
